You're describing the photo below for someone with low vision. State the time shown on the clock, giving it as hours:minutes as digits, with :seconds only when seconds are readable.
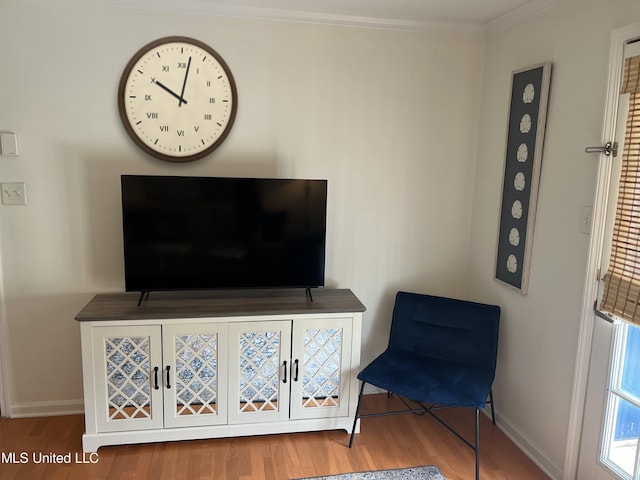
10:02
